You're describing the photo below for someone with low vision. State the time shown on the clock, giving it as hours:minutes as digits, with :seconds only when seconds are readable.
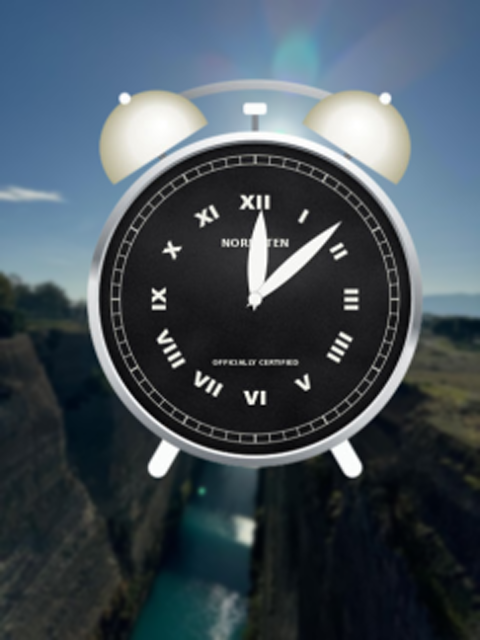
12:08
